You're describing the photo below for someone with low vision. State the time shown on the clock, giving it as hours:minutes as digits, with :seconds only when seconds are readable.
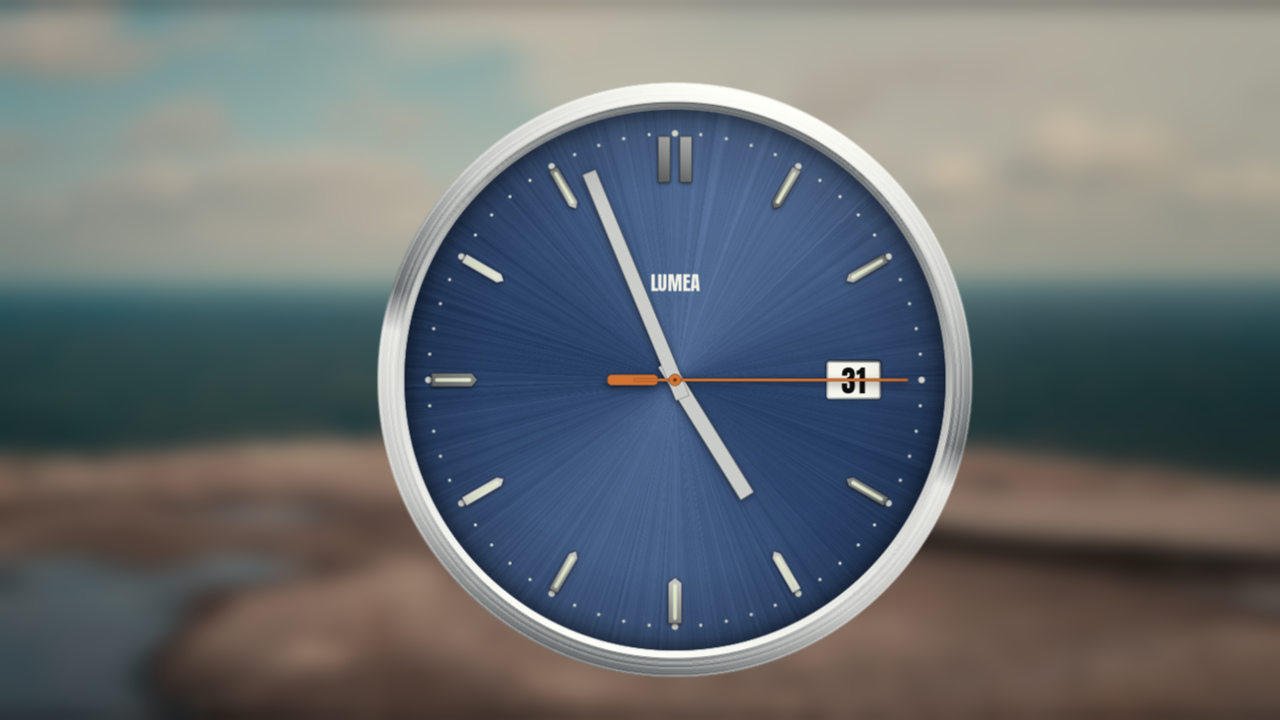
4:56:15
